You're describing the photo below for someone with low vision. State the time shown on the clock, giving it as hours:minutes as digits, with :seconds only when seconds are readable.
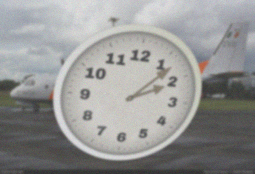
2:07
